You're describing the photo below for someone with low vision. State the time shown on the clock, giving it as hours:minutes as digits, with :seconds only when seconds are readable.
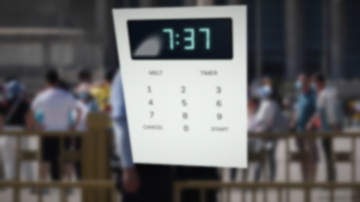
7:37
